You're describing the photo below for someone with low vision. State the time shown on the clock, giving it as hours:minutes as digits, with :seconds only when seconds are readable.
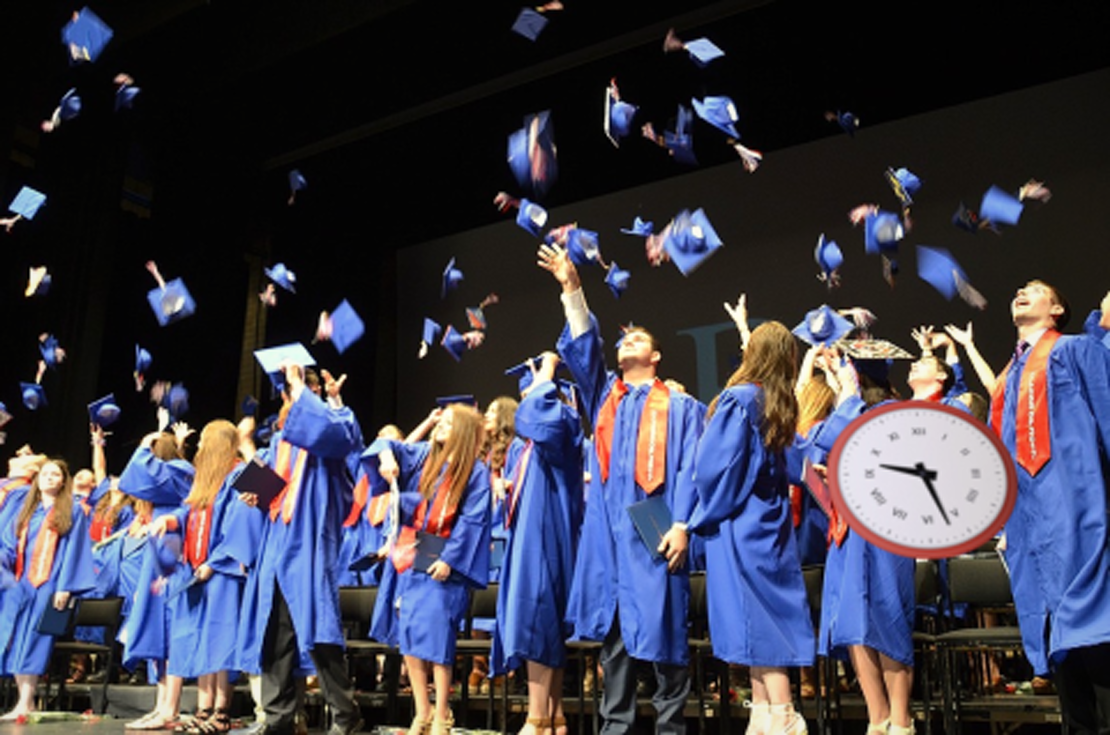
9:27
